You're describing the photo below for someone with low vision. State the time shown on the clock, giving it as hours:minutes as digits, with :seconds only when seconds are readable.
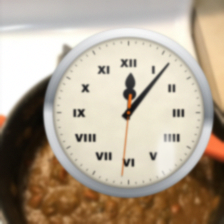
12:06:31
